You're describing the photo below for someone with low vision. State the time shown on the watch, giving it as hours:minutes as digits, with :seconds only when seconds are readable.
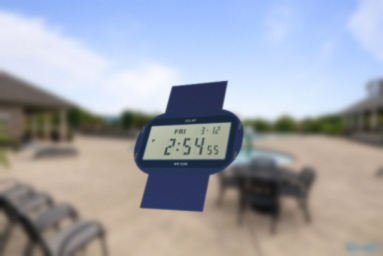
2:54
